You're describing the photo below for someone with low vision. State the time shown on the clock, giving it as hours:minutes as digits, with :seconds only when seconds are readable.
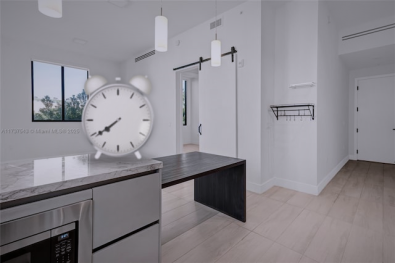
7:39
